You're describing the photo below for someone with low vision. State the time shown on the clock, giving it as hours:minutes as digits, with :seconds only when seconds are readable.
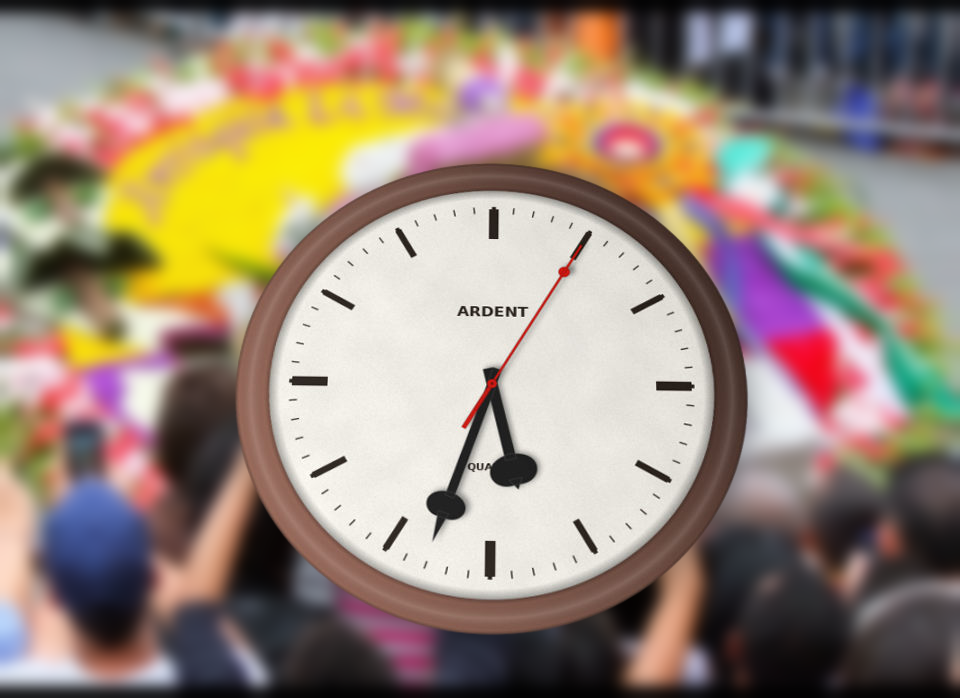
5:33:05
